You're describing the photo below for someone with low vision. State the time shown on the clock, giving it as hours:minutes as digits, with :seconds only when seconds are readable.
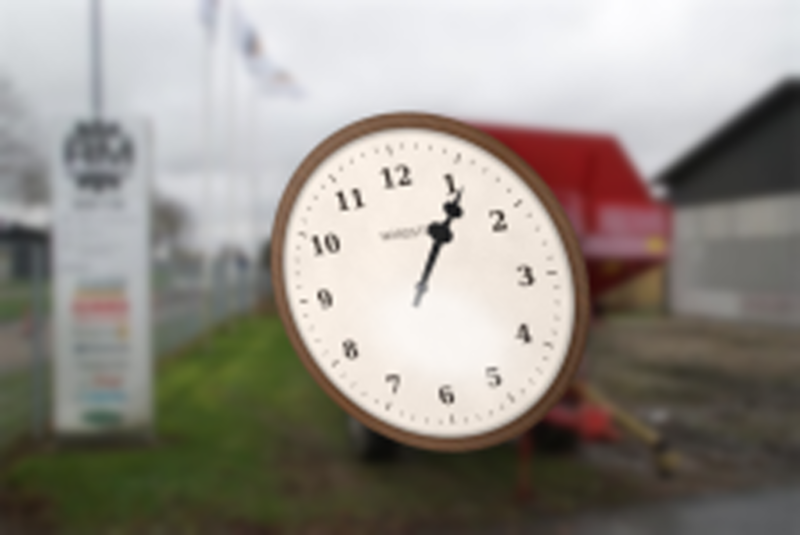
1:06
